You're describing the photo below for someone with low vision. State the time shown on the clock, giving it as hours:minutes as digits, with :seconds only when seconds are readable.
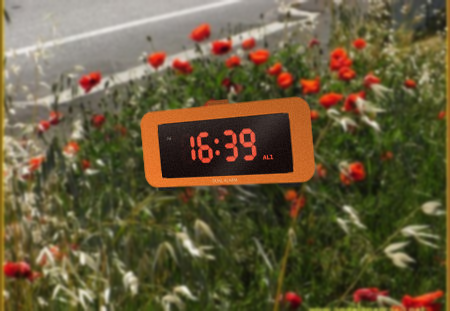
16:39
